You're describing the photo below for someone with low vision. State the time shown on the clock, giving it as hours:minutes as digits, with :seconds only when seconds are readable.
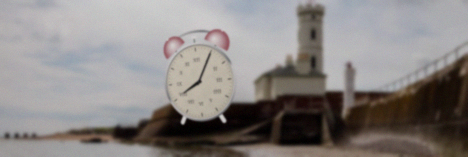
8:05
